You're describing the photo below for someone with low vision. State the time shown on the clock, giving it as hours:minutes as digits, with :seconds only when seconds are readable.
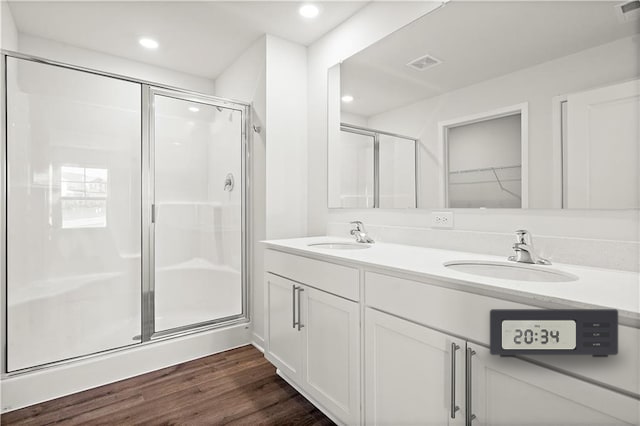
20:34
